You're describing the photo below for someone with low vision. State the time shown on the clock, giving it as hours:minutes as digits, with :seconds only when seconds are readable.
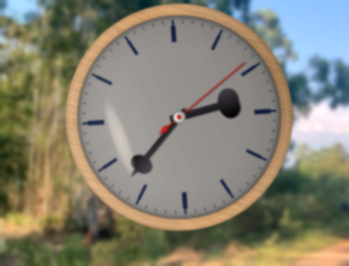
2:37:09
